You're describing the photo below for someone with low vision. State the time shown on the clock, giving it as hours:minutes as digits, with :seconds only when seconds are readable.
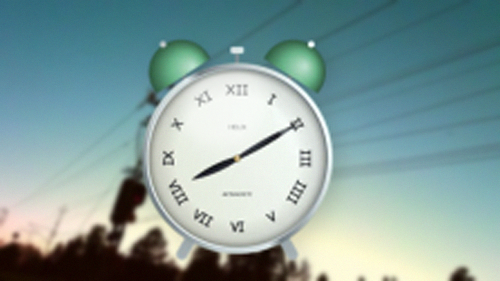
8:10
